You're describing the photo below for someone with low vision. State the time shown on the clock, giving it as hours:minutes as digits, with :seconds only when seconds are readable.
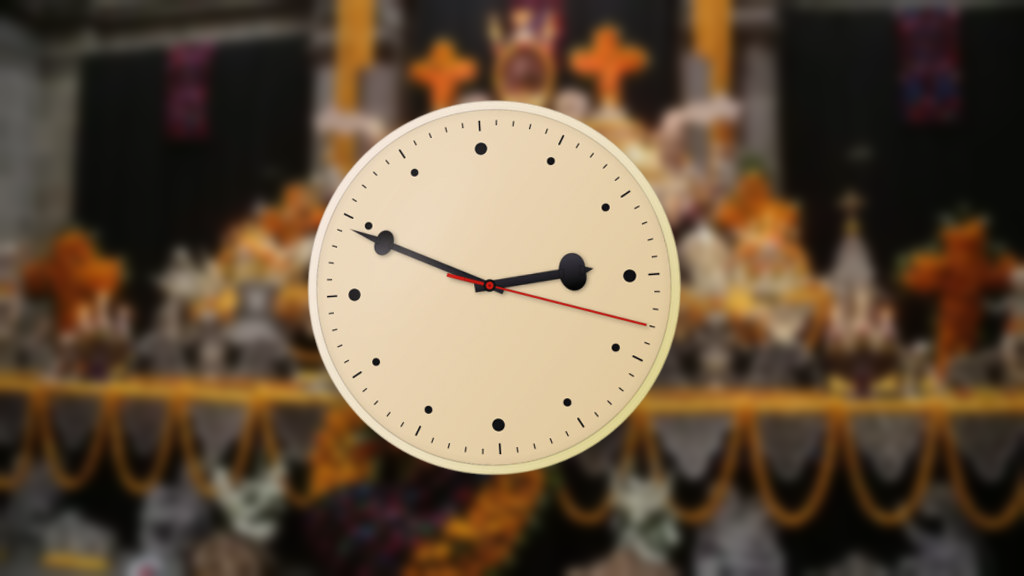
2:49:18
